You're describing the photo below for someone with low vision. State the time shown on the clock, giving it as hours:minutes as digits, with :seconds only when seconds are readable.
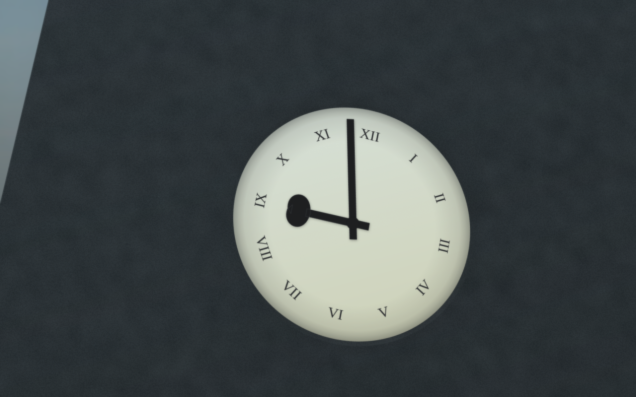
8:58
